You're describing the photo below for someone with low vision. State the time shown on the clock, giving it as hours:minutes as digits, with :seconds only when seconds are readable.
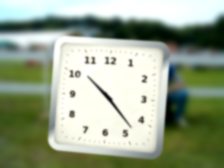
10:23
